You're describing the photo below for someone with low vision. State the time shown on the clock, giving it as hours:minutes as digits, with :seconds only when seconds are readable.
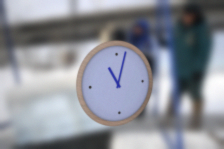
11:03
